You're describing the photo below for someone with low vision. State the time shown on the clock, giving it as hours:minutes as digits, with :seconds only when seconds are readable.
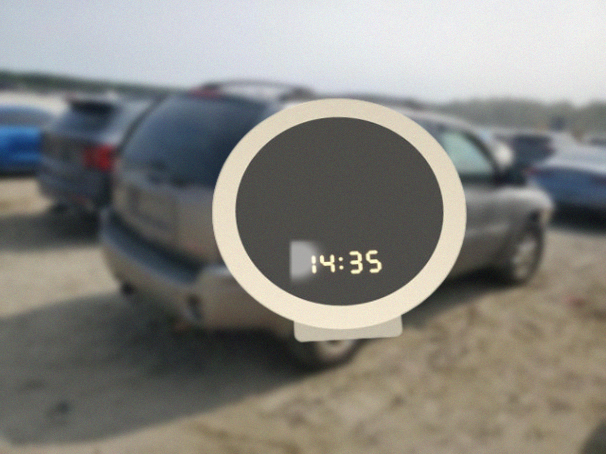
14:35
